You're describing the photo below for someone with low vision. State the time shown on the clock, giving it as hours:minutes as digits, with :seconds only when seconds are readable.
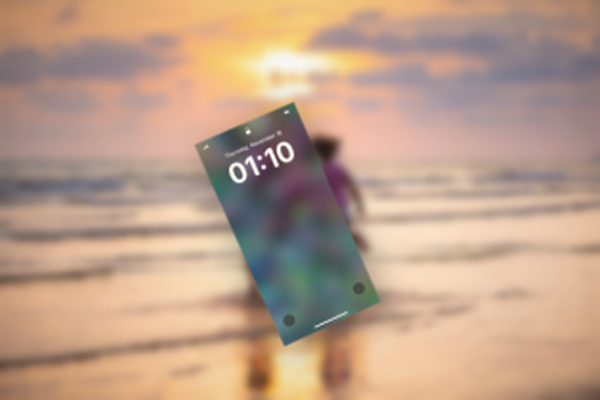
1:10
